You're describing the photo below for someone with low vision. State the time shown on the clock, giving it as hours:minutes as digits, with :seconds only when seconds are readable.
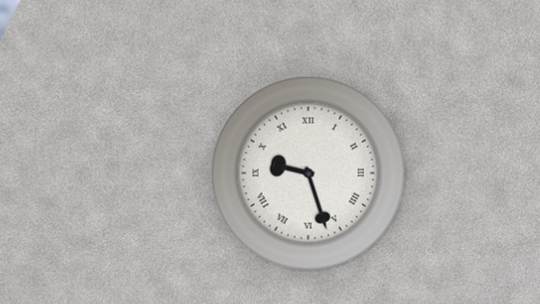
9:27
